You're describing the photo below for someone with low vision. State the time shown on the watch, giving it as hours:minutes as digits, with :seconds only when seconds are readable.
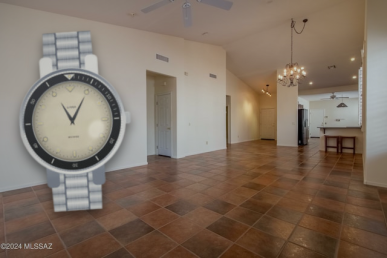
11:05
